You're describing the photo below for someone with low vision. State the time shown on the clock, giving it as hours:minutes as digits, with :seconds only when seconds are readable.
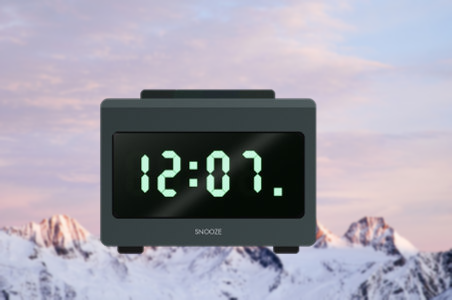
12:07
